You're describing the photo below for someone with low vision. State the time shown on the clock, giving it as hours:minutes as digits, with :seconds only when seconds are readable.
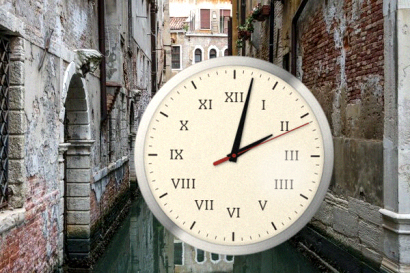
2:02:11
